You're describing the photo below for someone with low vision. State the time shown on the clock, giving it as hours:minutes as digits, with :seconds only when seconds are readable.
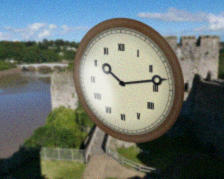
10:13
